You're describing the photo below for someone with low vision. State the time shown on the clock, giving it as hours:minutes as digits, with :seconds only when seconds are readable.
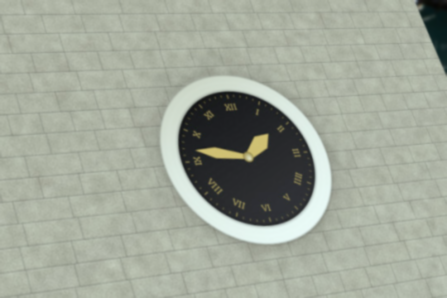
1:47
